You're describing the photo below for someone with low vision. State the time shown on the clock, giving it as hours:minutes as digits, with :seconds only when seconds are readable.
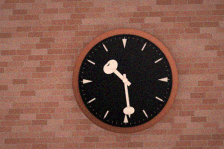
10:29
